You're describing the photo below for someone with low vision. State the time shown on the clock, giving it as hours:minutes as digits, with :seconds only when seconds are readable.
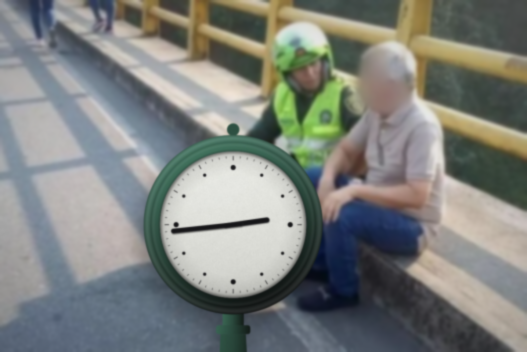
2:44
